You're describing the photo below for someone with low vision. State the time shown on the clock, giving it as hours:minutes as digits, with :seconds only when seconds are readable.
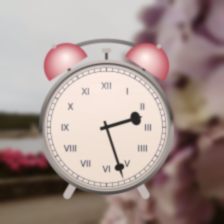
2:27
